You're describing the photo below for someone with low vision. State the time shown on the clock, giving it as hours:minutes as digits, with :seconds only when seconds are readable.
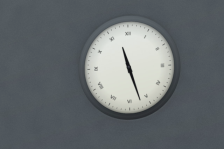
11:27
